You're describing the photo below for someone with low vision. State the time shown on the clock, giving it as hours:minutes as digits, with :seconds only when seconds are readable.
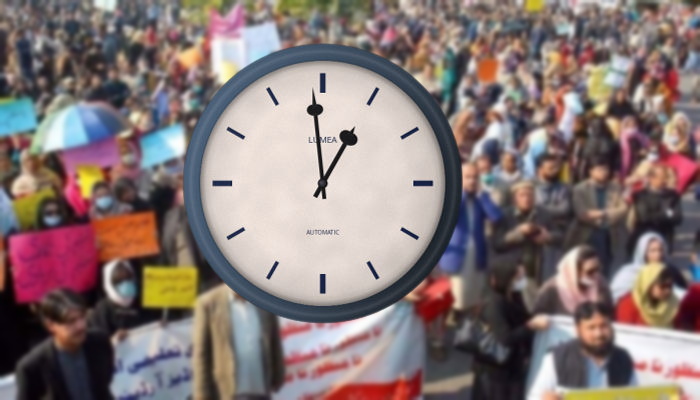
12:59
